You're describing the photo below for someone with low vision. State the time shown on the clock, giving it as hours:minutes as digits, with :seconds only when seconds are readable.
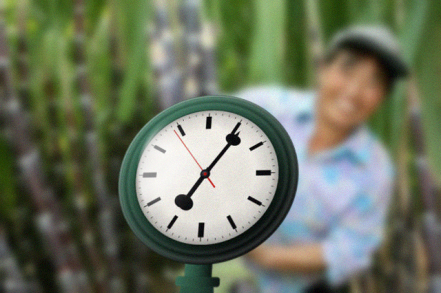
7:05:54
